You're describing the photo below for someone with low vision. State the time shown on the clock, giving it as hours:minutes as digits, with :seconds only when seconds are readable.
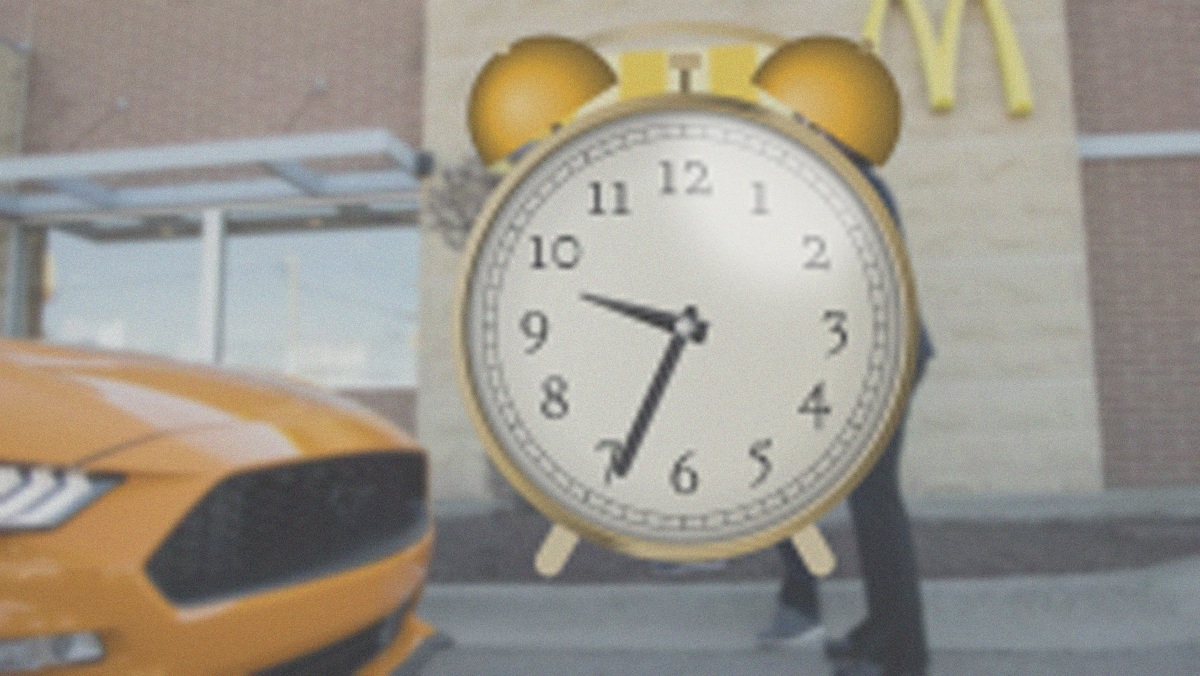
9:34
